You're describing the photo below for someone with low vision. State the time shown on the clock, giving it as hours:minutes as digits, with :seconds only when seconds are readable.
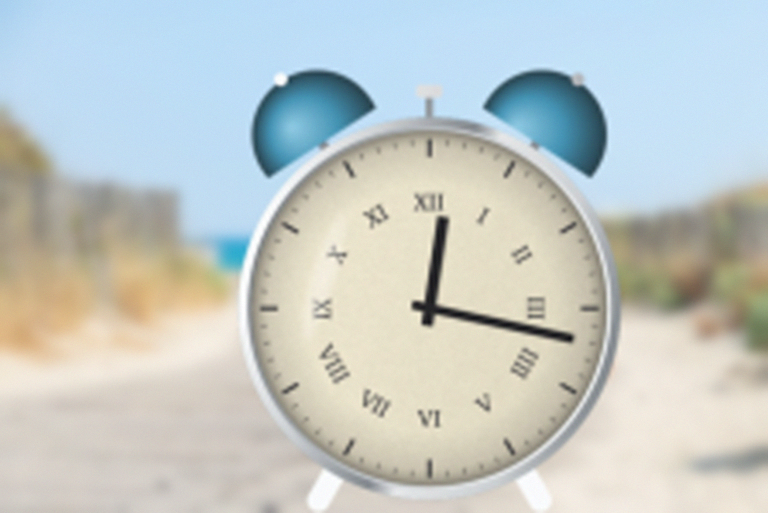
12:17
